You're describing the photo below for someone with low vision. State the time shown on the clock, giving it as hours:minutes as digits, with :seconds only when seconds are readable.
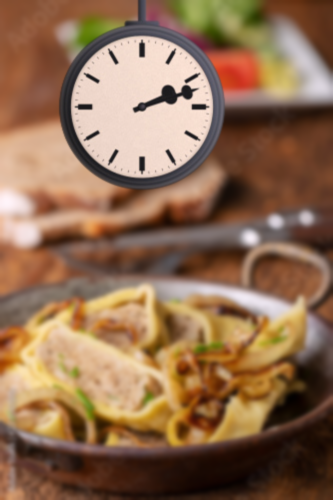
2:12
